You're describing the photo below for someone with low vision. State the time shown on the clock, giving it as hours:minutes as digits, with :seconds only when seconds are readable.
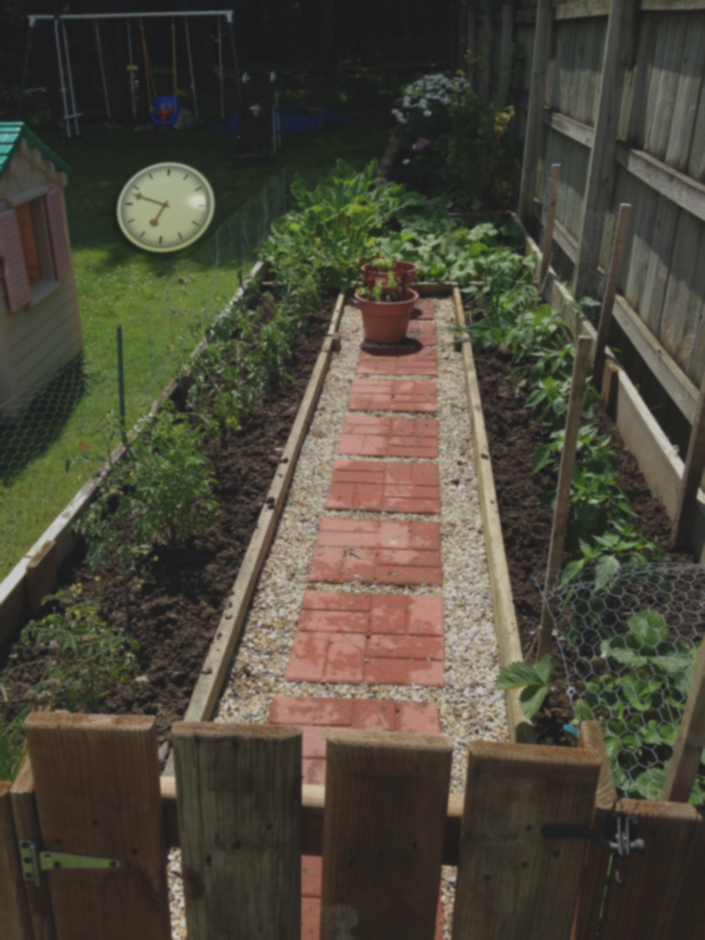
6:48
